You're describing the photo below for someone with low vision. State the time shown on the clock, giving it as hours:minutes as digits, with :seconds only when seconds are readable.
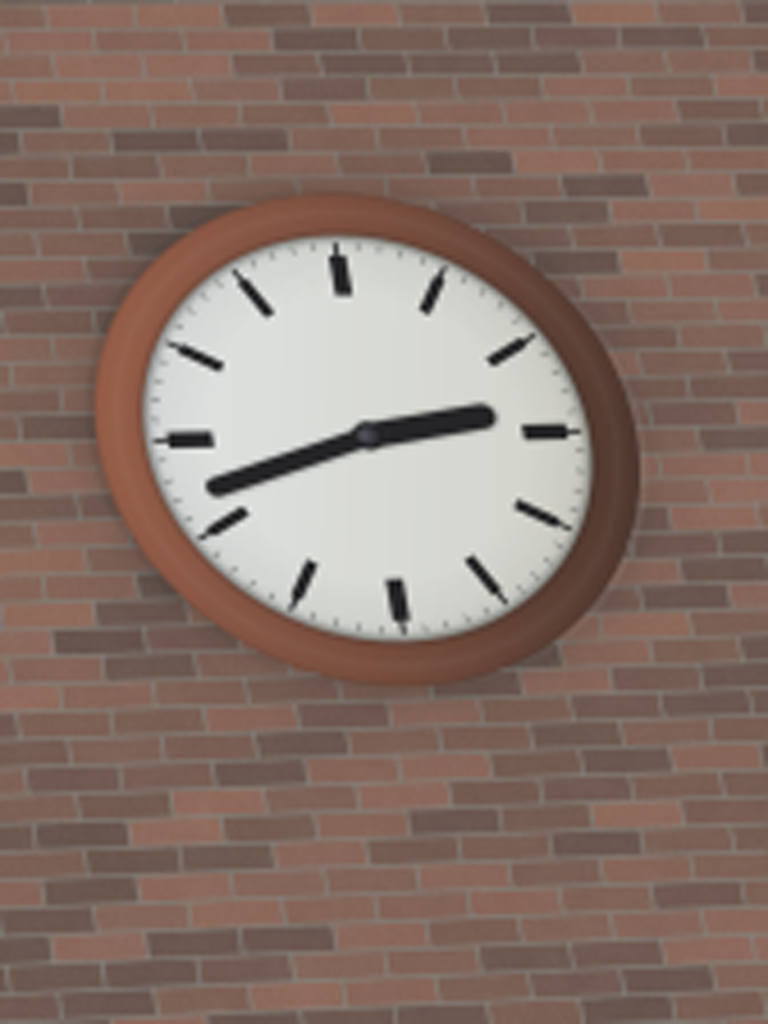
2:42
